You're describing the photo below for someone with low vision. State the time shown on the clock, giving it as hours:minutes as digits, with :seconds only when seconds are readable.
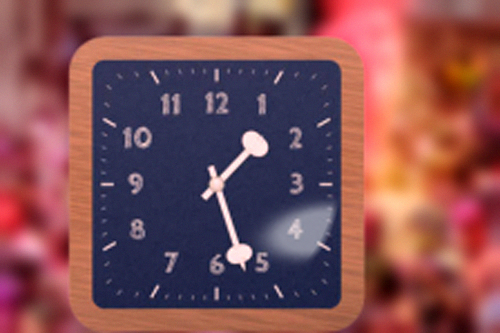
1:27
